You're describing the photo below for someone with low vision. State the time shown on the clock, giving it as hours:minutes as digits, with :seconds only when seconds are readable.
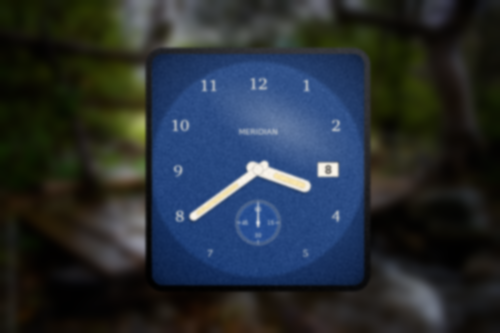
3:39
